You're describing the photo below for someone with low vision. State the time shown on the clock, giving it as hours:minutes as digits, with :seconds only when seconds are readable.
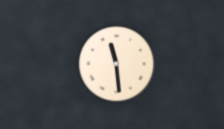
11:29
